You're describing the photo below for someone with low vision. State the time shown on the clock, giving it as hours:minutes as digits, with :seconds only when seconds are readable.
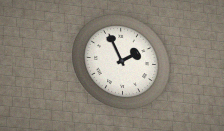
1:56
